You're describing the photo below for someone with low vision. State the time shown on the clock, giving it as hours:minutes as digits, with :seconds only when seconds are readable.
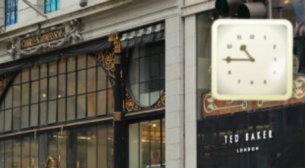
10:45
